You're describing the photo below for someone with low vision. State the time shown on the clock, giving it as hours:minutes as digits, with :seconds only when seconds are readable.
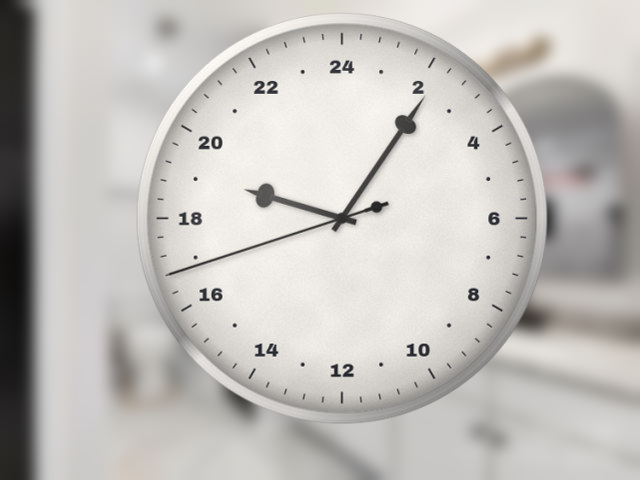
19:05:42
